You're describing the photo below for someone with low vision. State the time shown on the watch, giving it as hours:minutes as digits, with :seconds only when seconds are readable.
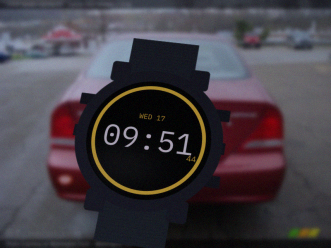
9:51:44
